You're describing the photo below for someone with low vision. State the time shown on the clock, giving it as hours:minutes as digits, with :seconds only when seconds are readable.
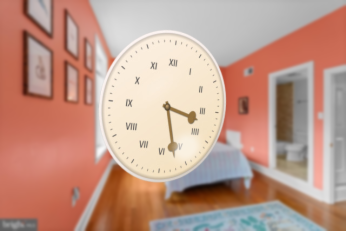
3:27
